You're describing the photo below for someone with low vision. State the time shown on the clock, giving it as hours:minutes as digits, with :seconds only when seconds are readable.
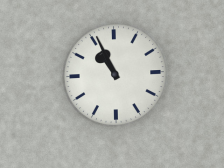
10:56
